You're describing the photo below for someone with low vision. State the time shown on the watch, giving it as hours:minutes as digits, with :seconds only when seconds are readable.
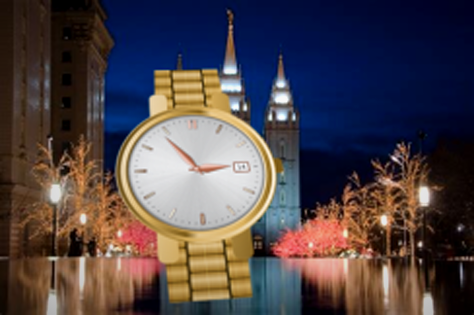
2:54
